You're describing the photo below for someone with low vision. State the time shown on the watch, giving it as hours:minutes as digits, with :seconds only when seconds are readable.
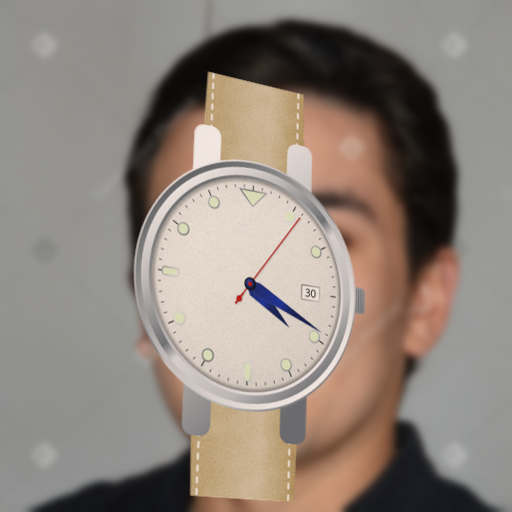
4:19:06
